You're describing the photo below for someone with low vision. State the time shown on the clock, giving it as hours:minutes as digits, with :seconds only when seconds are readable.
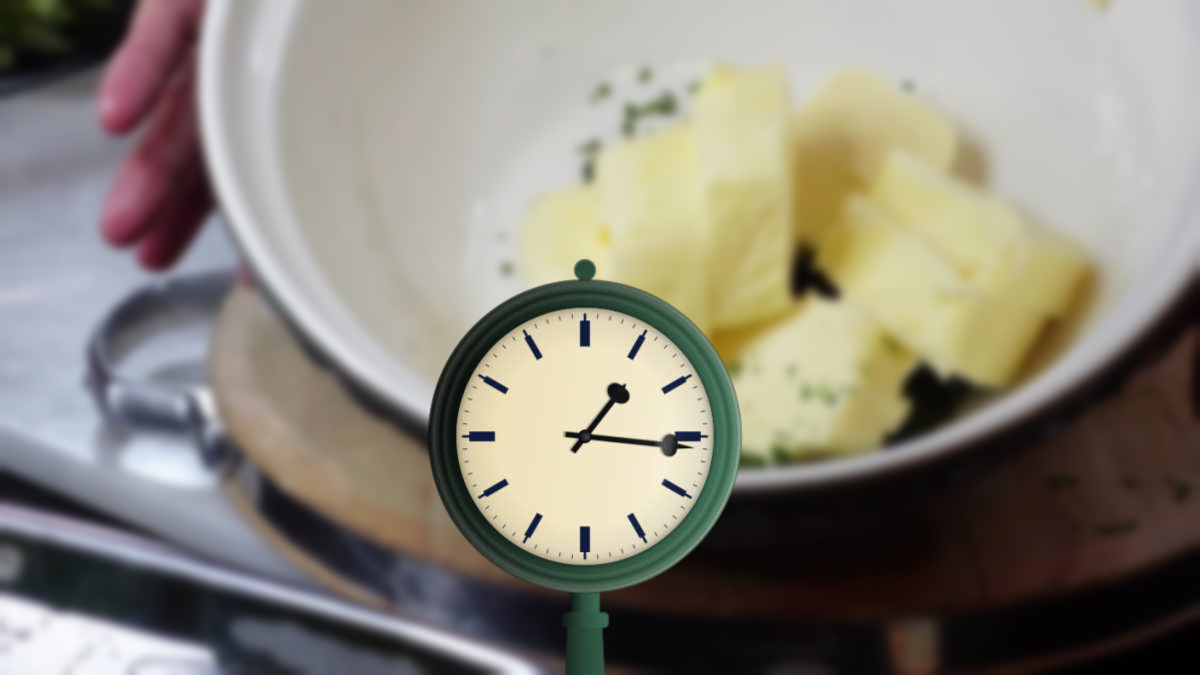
1:16
